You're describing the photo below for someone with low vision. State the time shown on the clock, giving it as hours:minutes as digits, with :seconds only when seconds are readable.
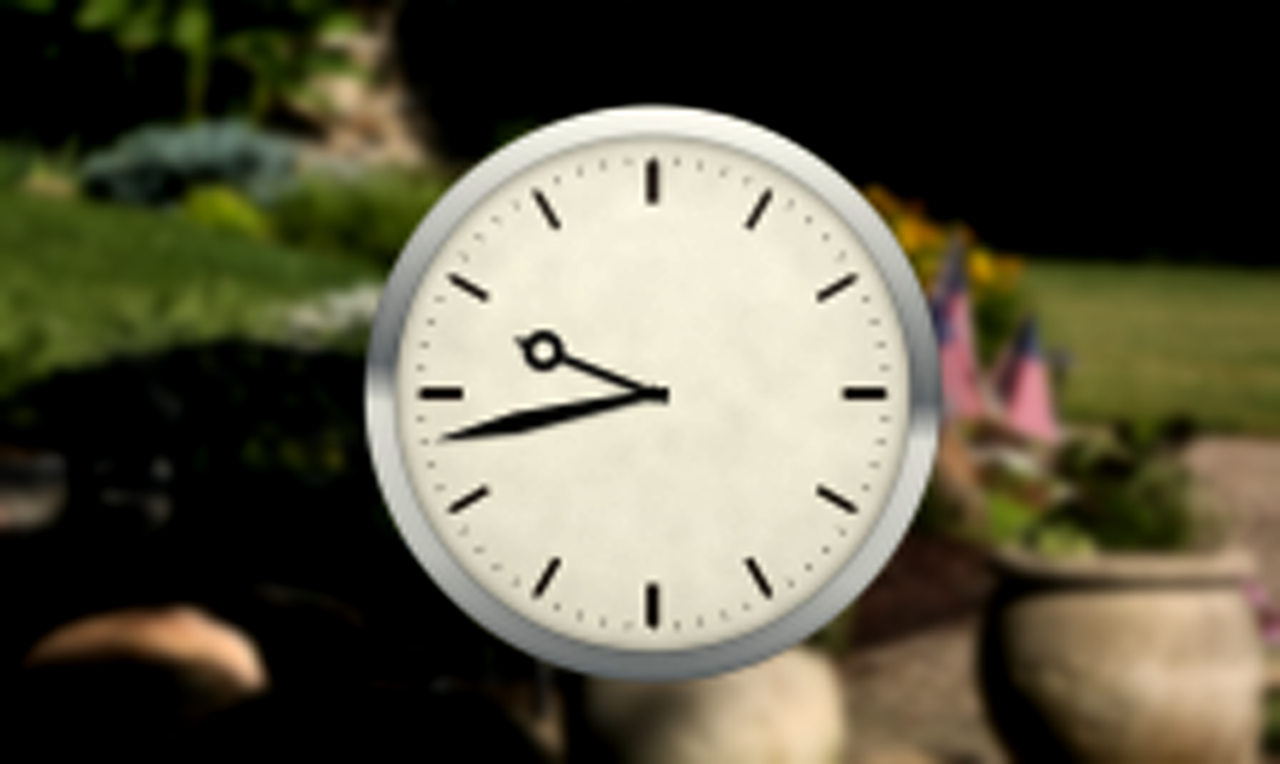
9:43
